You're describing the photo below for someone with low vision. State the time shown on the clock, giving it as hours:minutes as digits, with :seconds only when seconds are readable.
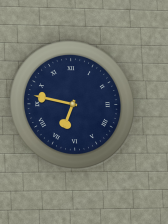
6:47
